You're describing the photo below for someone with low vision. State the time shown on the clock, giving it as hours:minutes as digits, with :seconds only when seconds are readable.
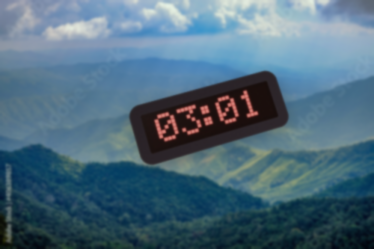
3:01
